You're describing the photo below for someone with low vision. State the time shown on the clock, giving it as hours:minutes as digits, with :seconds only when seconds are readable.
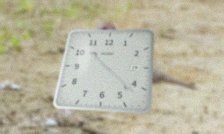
10:22
